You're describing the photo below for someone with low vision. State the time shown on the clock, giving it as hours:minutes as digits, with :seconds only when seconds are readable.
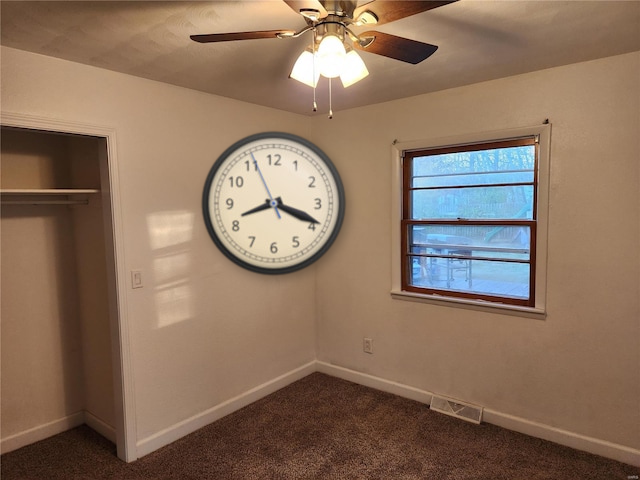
8:18:56
